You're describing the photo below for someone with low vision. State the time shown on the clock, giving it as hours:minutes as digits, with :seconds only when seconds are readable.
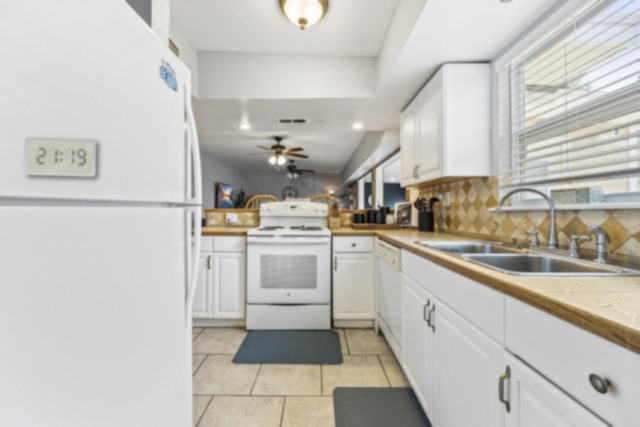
21:19
